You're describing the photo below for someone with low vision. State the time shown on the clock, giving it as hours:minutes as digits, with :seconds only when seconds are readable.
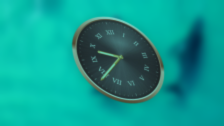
9:39
